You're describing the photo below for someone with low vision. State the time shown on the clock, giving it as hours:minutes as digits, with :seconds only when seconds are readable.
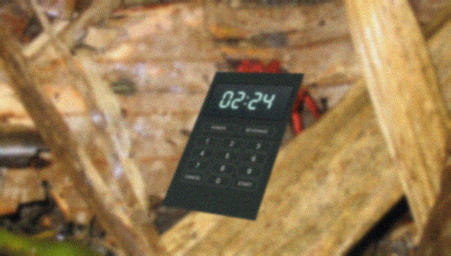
2:24
